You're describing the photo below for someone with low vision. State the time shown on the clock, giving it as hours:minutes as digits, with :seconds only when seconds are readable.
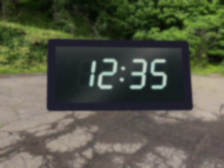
12:35
